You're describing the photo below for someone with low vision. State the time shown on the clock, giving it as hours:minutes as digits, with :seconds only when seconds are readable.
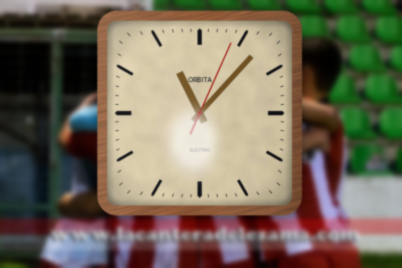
11:07:04
